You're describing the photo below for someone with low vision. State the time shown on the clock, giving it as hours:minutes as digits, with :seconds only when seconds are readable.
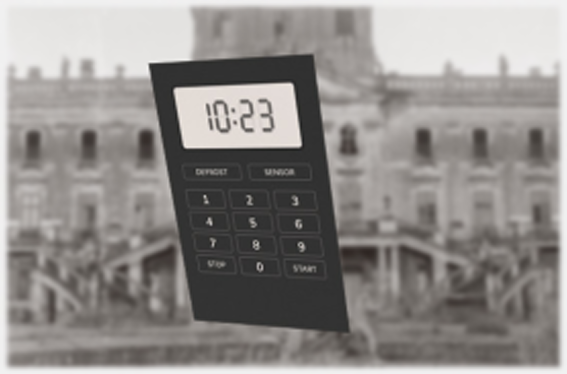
10:23
